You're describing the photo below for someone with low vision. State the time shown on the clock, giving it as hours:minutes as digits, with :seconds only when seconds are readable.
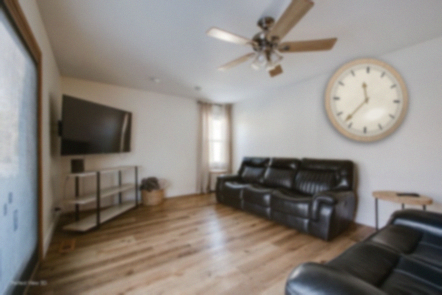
11:37
